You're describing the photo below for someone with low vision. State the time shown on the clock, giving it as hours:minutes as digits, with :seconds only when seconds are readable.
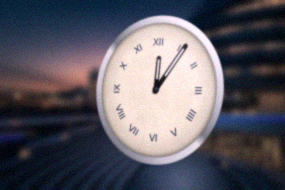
12:06
